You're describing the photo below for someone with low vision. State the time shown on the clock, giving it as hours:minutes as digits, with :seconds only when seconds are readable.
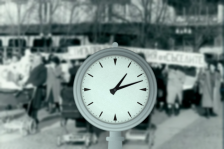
1:12
